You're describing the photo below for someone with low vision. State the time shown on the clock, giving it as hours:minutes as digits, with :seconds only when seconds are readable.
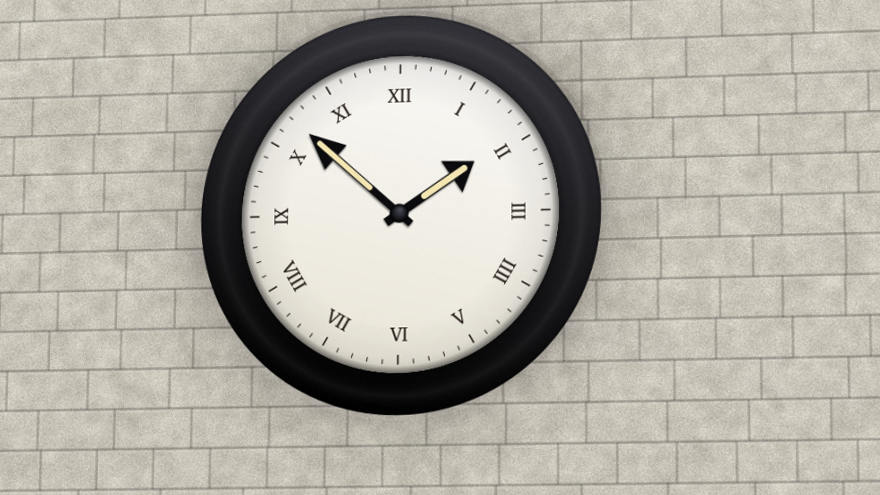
1:52
